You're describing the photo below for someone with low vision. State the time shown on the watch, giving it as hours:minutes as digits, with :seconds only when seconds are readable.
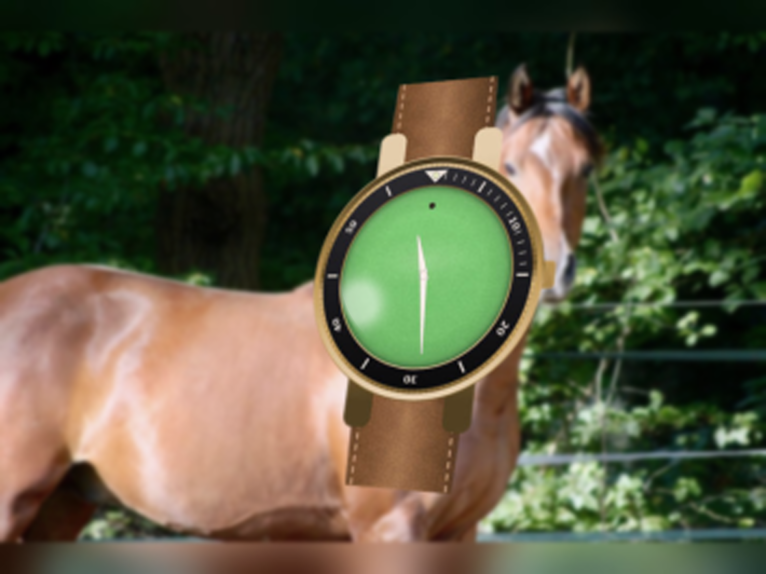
11:29
